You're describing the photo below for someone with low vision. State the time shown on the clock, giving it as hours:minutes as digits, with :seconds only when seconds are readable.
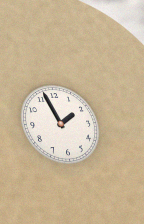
1:57
